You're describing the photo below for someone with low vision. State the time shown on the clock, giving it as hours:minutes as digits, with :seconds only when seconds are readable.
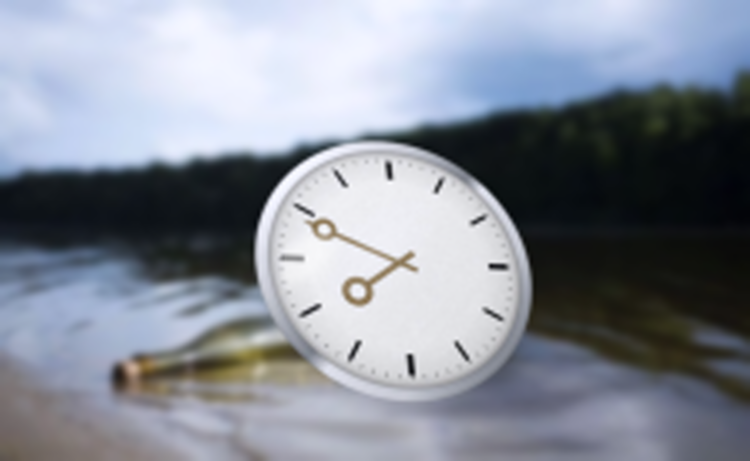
7:49
